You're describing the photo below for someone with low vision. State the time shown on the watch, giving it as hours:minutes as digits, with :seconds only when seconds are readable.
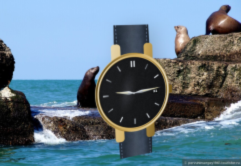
9:14
